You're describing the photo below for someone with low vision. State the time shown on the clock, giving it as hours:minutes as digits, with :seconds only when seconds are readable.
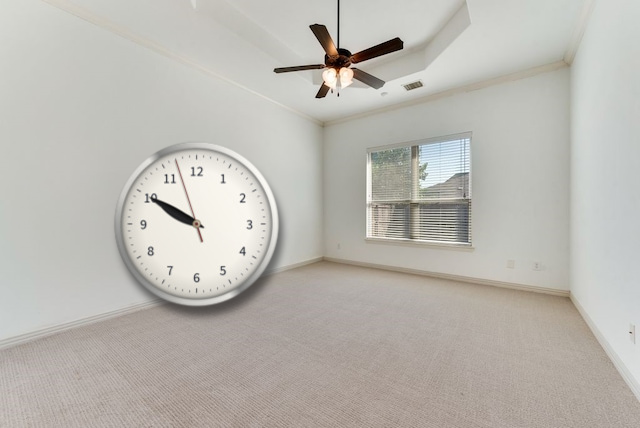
9:49:57
